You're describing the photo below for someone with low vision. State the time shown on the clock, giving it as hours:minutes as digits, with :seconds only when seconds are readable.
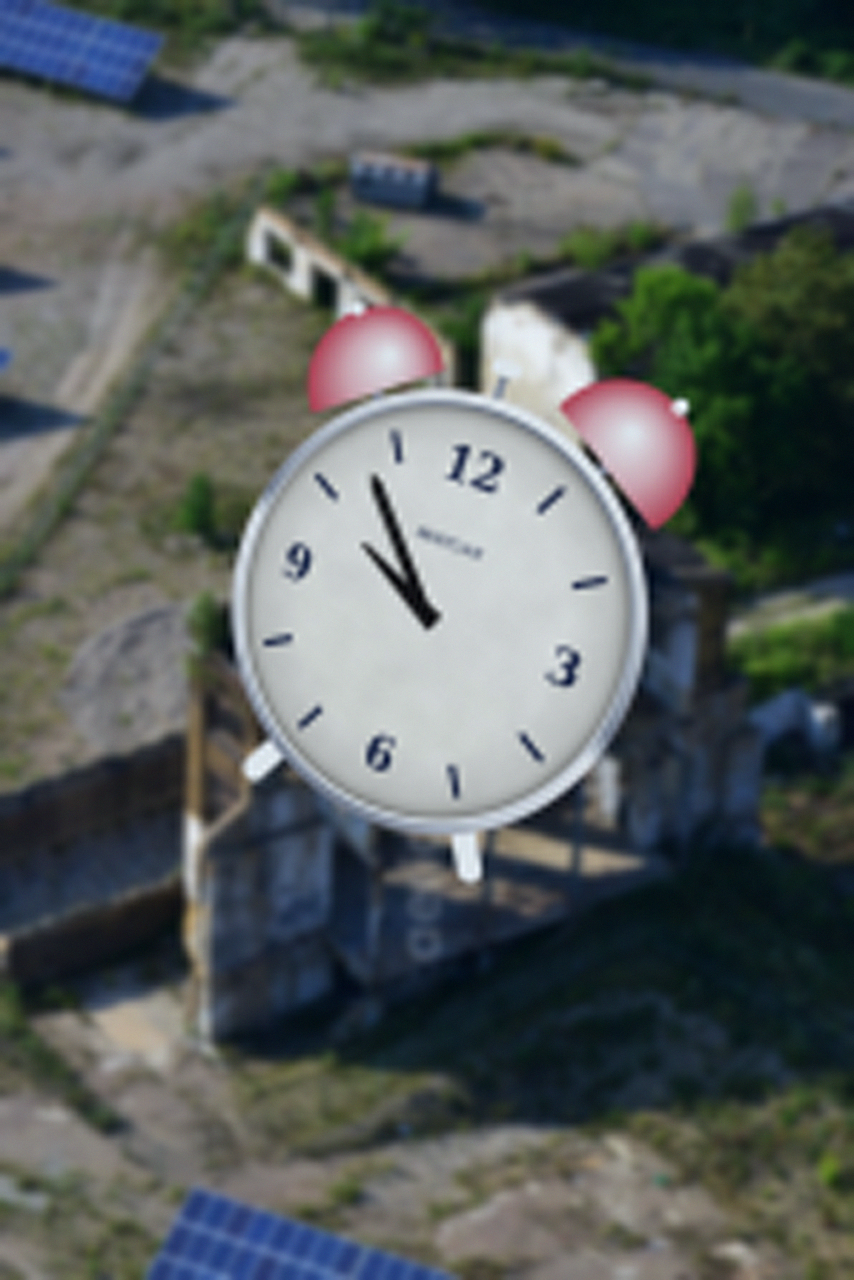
9:53
